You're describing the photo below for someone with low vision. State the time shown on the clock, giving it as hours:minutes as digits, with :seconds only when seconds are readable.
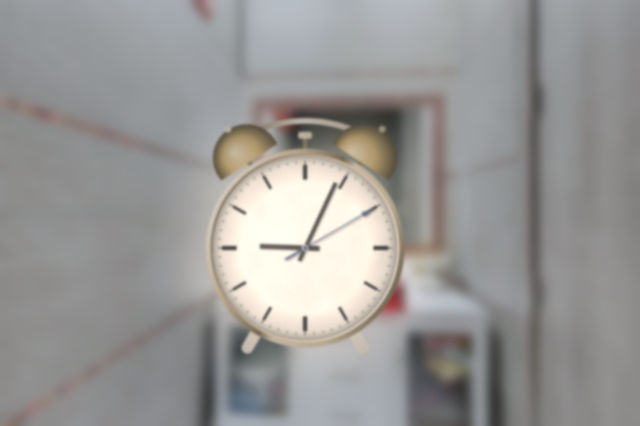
9:04:10
